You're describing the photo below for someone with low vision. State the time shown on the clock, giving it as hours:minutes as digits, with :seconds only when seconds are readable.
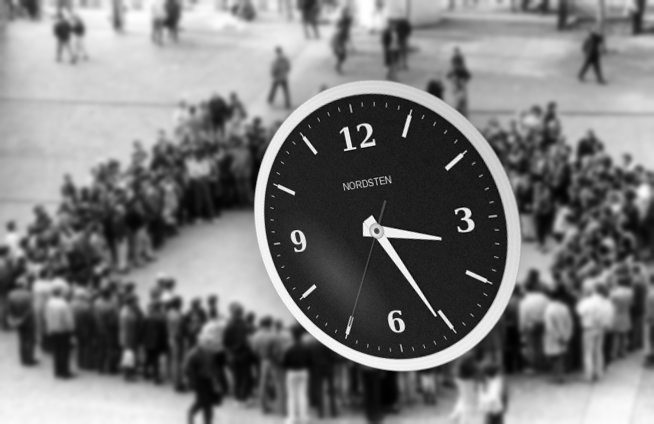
3:25:35
